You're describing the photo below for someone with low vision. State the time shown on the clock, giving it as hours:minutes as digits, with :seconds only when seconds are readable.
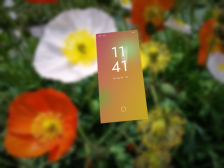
11:41
